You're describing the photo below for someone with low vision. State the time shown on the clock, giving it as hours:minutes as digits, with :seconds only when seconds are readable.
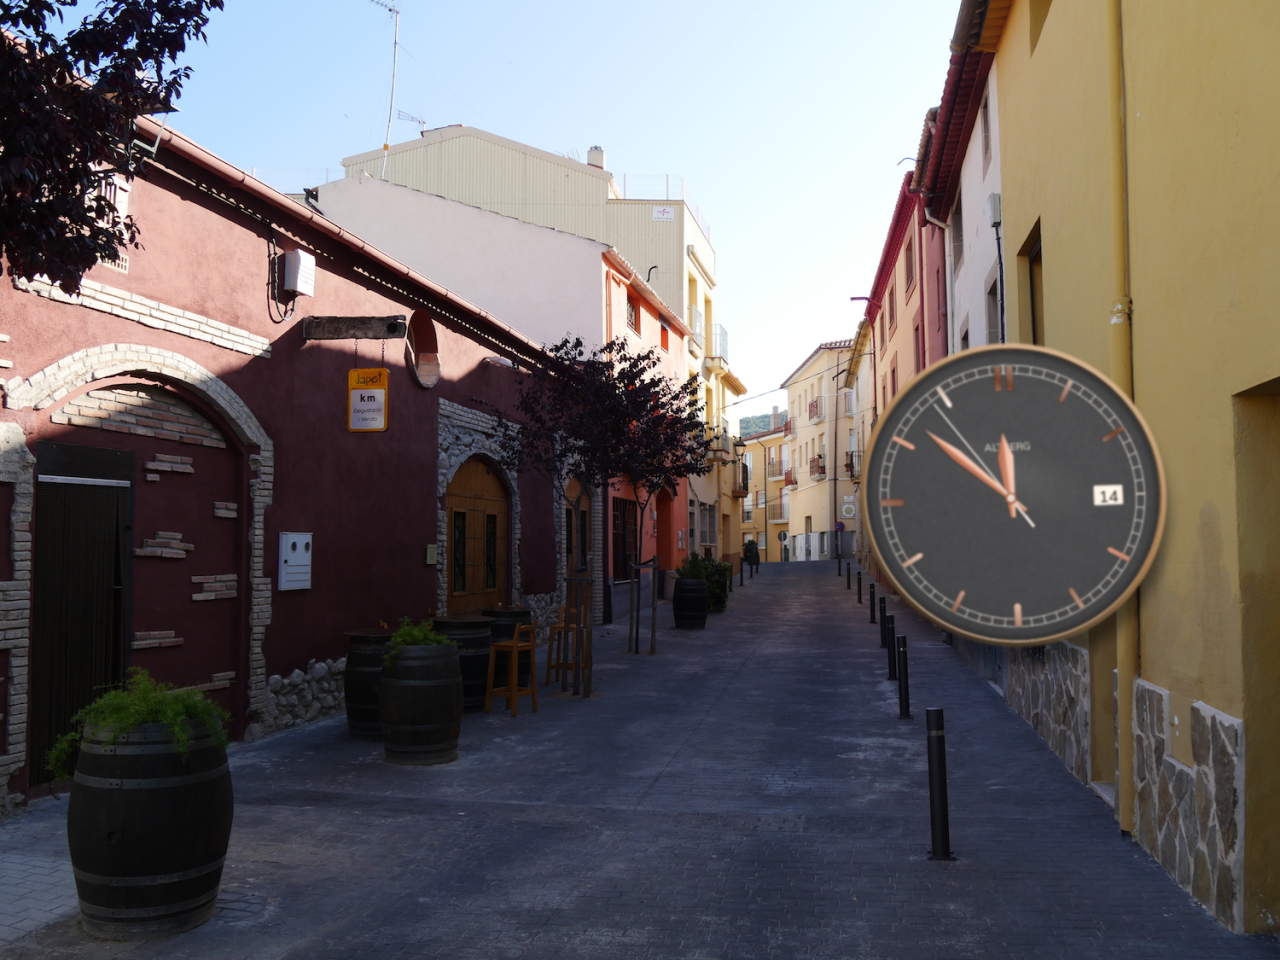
11:51:54
